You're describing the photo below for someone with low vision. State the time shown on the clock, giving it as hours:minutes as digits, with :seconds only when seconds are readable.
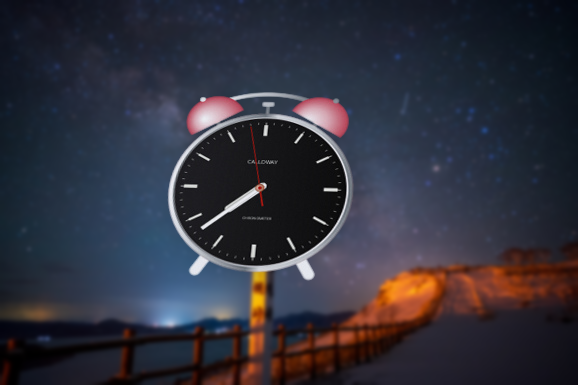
7:37:58
